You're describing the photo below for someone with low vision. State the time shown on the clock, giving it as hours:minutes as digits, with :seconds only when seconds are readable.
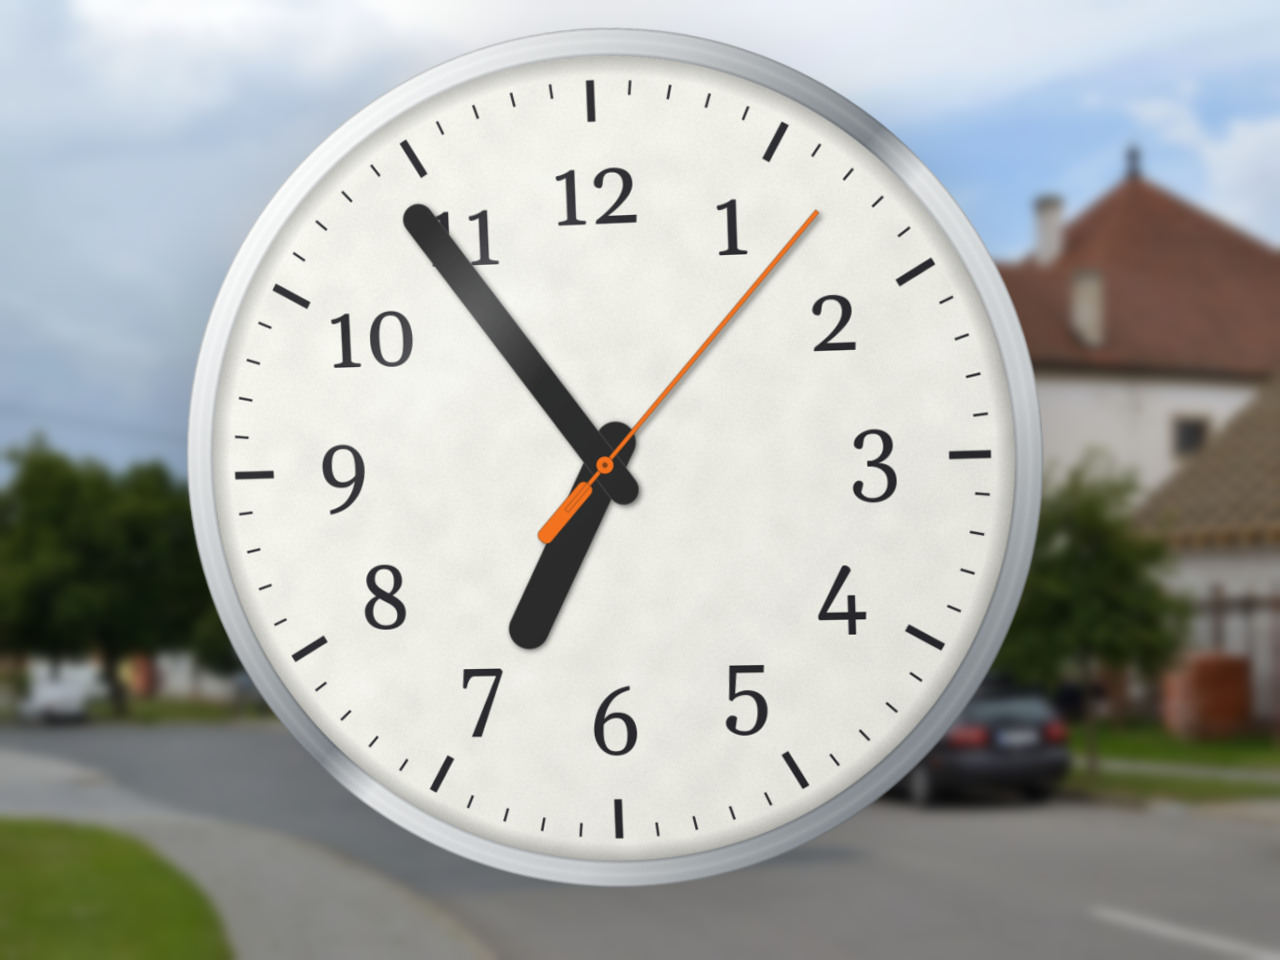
6:54:07
